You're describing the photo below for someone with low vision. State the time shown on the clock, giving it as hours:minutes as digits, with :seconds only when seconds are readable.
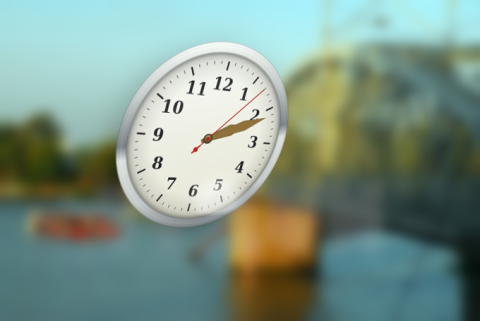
2:11:07
